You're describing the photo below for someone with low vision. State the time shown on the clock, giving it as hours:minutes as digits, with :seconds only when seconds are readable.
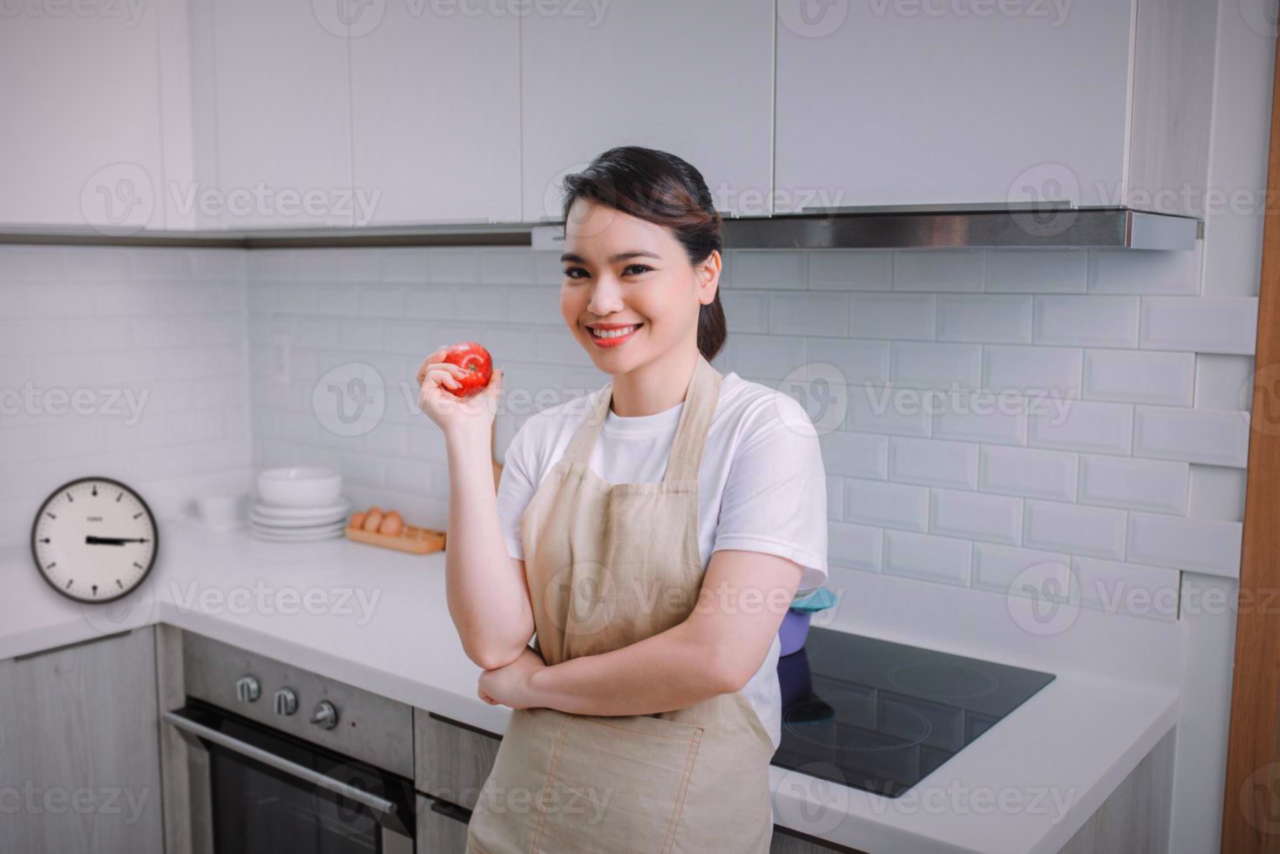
3:15
